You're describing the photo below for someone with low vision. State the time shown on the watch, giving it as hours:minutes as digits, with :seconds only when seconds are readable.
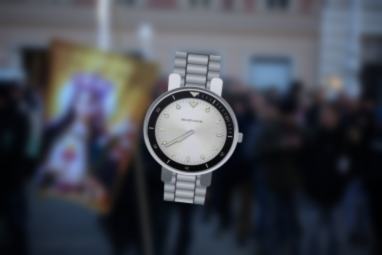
7:39
